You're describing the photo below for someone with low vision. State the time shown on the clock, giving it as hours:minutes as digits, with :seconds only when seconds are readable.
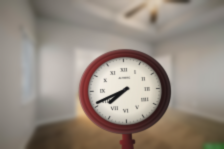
7:41
